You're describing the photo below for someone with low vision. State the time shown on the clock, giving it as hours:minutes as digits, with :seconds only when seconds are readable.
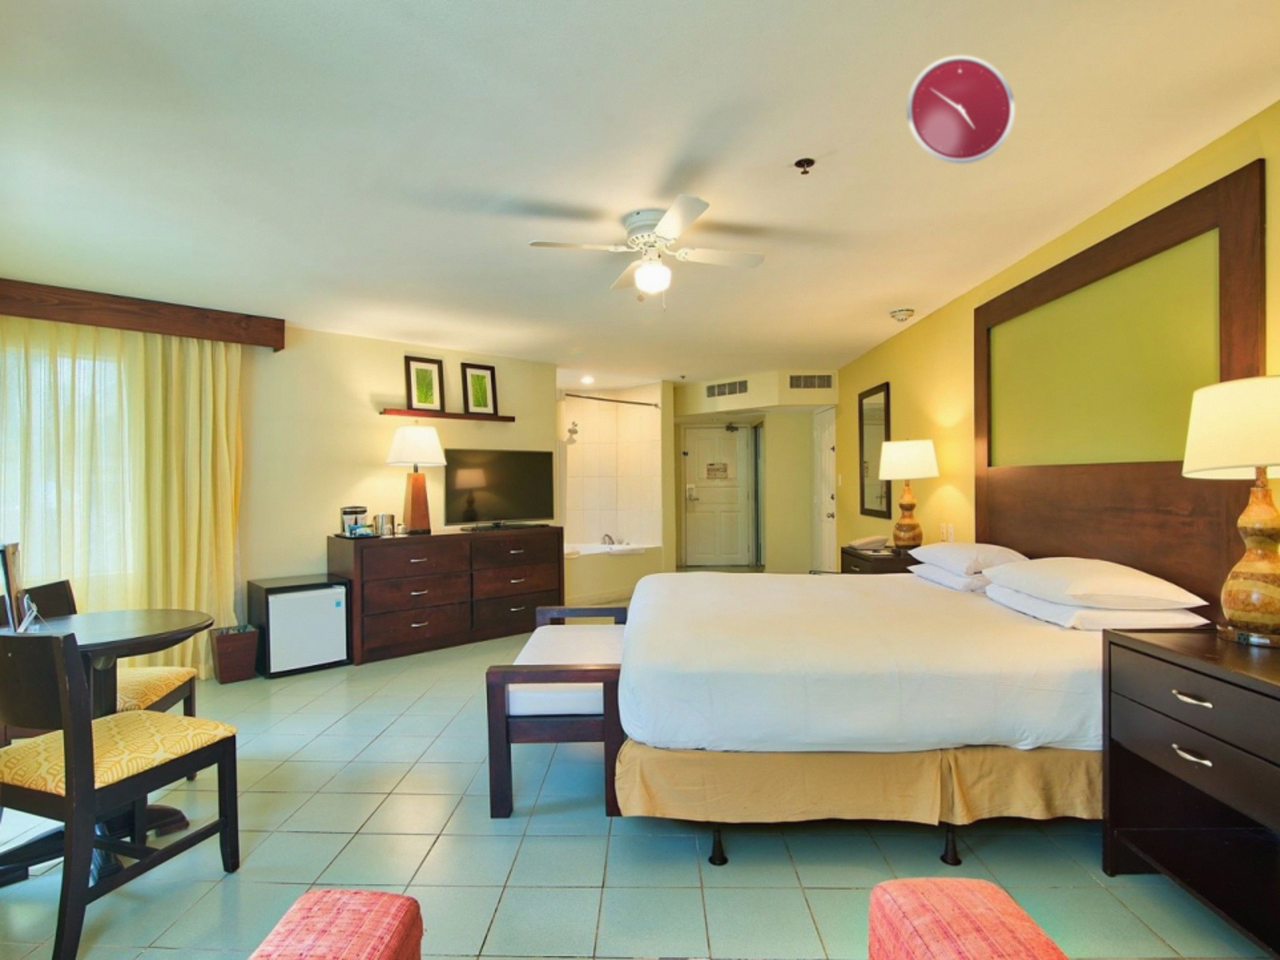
4:51
